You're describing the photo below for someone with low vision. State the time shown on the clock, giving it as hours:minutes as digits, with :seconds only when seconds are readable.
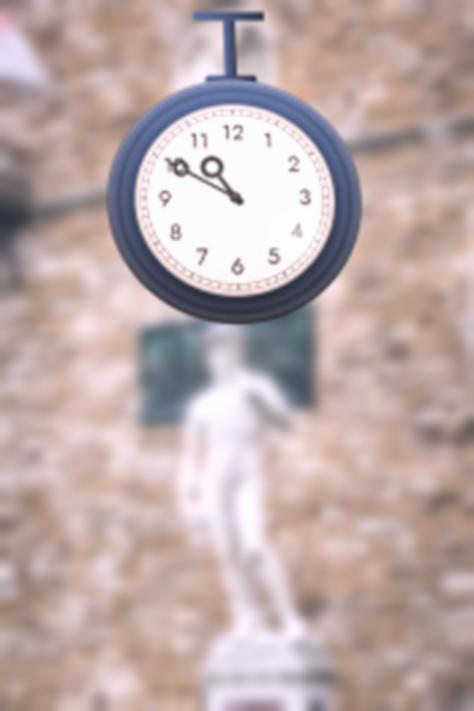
10:50
